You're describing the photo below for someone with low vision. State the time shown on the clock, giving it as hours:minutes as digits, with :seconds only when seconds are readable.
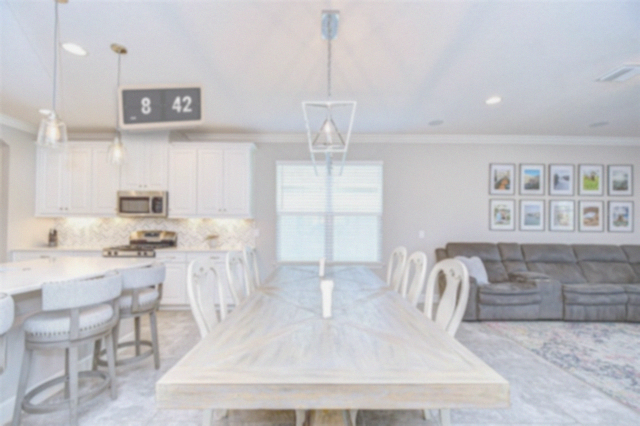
8:42
